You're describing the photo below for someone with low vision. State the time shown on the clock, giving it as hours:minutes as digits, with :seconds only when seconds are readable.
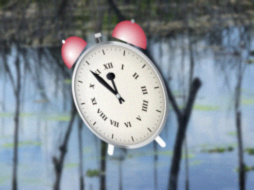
11:54
